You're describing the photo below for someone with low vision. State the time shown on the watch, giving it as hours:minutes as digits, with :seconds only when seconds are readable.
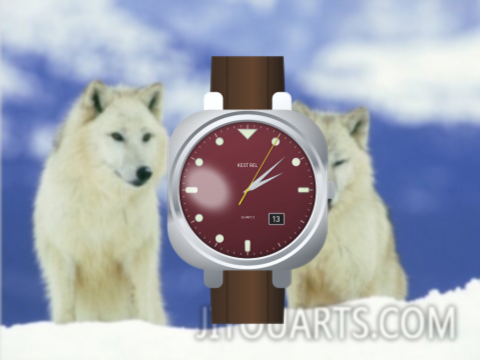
2:08:05
